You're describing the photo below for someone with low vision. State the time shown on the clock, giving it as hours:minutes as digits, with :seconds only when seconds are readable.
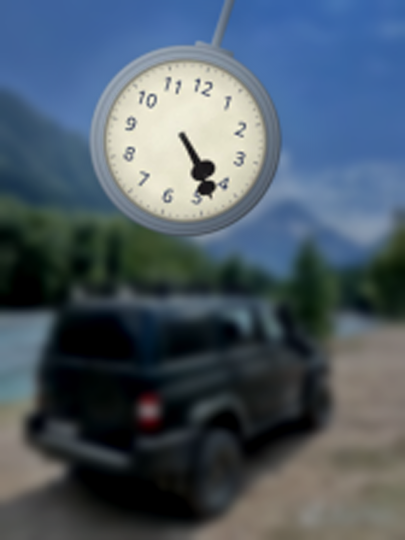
4:23
